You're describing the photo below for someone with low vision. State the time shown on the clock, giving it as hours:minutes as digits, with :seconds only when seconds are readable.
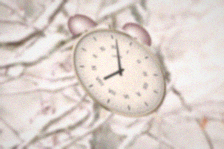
8:01
